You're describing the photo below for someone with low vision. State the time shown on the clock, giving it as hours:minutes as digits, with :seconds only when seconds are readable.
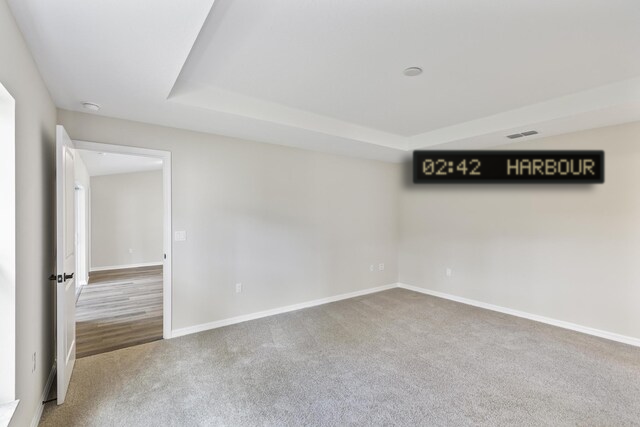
2:42
